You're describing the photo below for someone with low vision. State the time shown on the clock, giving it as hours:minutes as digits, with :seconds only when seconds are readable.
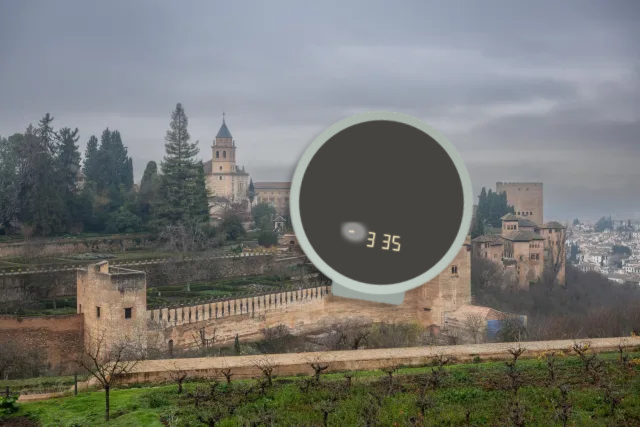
3:35
